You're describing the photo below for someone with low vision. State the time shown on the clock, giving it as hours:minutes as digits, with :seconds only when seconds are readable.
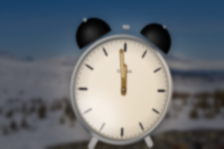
11:59
